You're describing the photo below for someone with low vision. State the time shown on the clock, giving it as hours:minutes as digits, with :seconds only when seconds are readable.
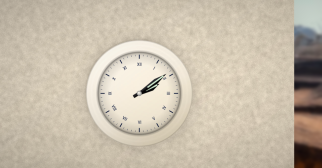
2:09
